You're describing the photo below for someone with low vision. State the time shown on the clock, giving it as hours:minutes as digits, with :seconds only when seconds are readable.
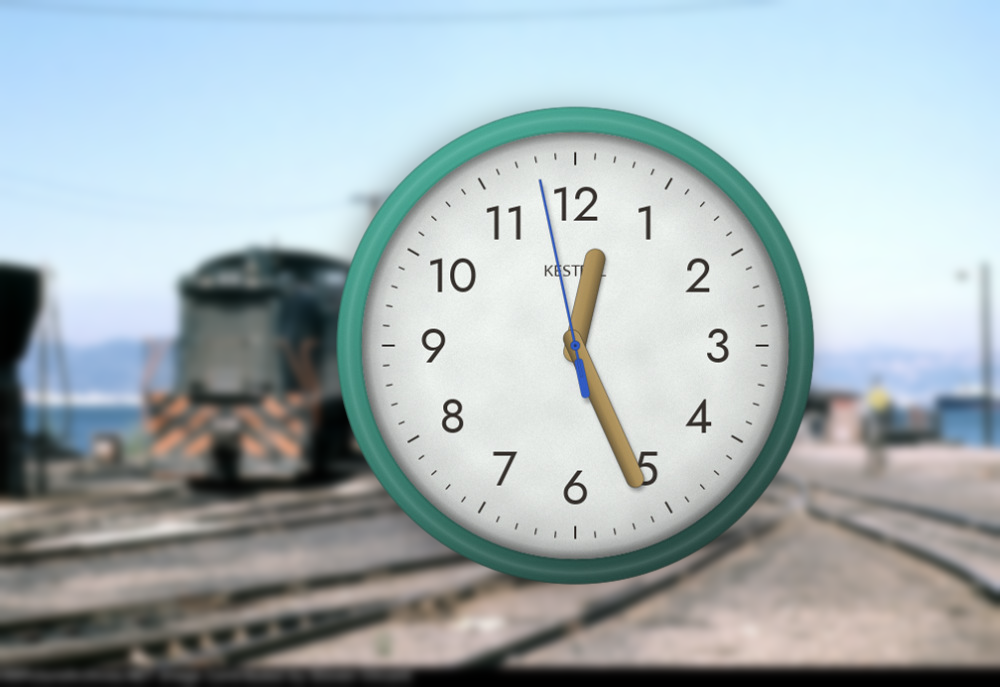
12:25:58
